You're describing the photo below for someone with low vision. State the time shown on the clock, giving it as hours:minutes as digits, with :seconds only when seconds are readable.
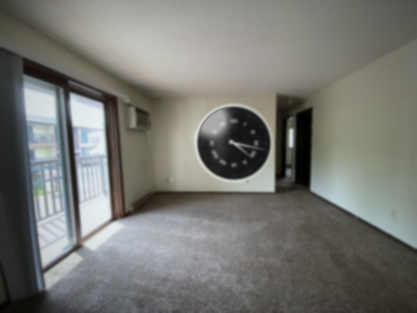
4:17
